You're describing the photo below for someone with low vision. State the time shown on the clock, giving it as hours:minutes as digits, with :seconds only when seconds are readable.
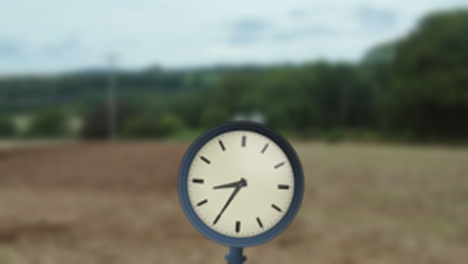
8:35
